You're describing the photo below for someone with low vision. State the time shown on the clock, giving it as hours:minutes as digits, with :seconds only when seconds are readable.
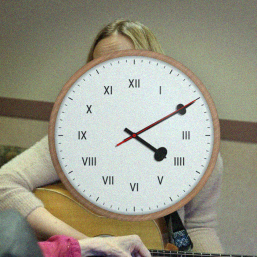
4:10:10
